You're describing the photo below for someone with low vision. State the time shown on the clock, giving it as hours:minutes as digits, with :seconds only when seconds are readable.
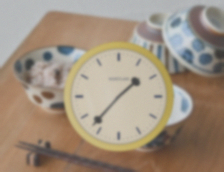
1:37
